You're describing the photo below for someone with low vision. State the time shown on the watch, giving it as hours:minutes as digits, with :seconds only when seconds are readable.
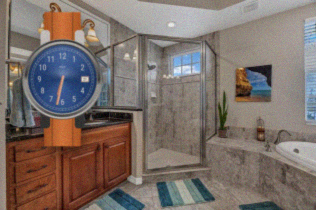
6:32
